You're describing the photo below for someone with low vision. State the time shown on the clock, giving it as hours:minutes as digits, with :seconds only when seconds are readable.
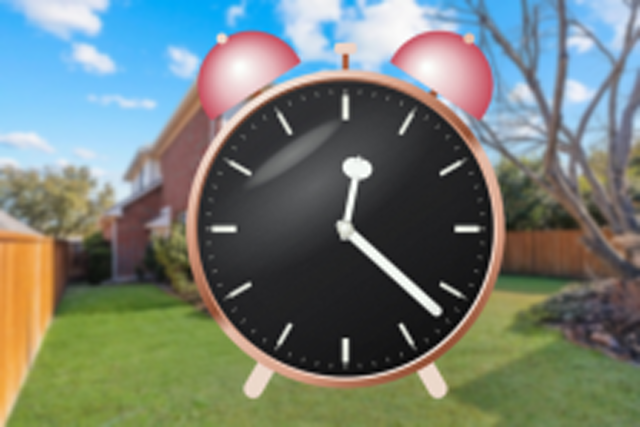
12:22
